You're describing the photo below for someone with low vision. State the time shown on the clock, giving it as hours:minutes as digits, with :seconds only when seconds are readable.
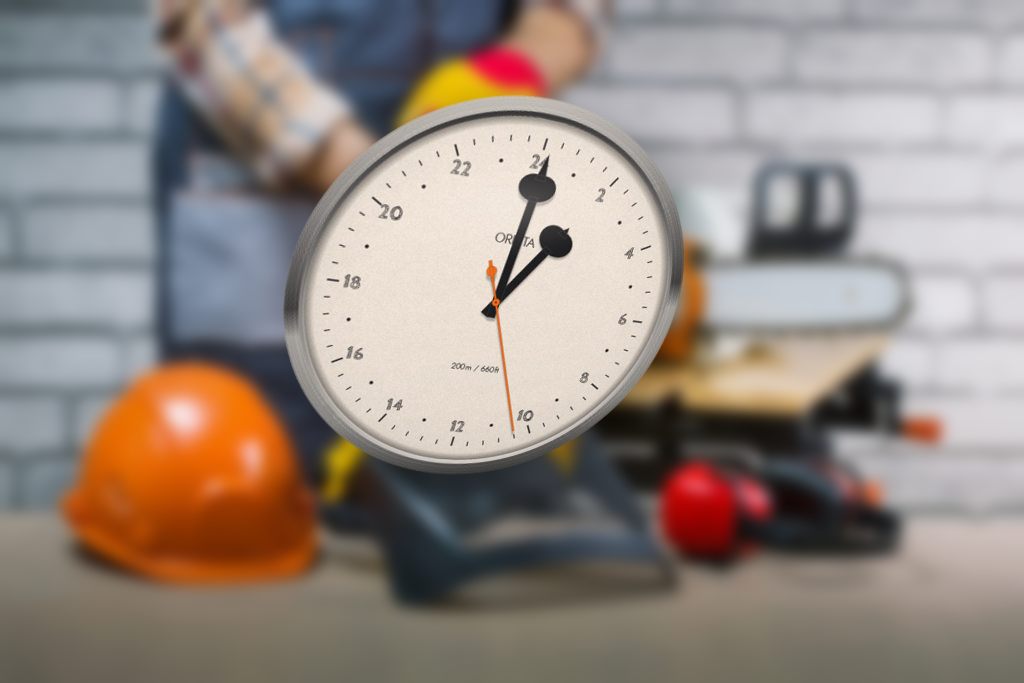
2:00:26
